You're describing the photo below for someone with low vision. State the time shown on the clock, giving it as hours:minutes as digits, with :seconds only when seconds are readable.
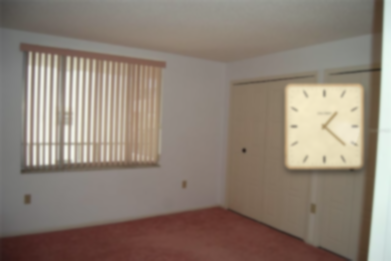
1:22
